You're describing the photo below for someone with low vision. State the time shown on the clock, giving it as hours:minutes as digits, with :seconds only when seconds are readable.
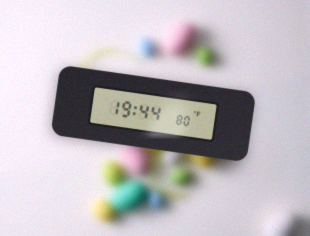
19:44
